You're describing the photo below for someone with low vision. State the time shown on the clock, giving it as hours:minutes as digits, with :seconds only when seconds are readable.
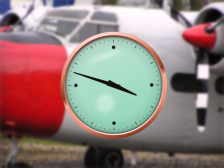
3:48
